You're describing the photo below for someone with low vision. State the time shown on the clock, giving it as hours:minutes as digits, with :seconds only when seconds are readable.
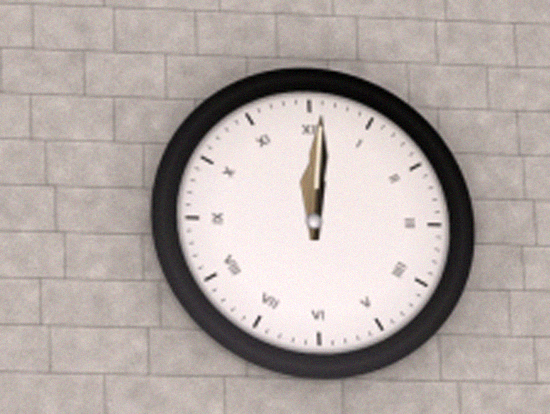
12:01
